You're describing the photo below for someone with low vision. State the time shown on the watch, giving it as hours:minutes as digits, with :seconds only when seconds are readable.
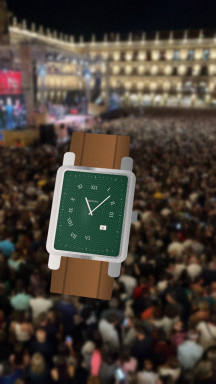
11:07
